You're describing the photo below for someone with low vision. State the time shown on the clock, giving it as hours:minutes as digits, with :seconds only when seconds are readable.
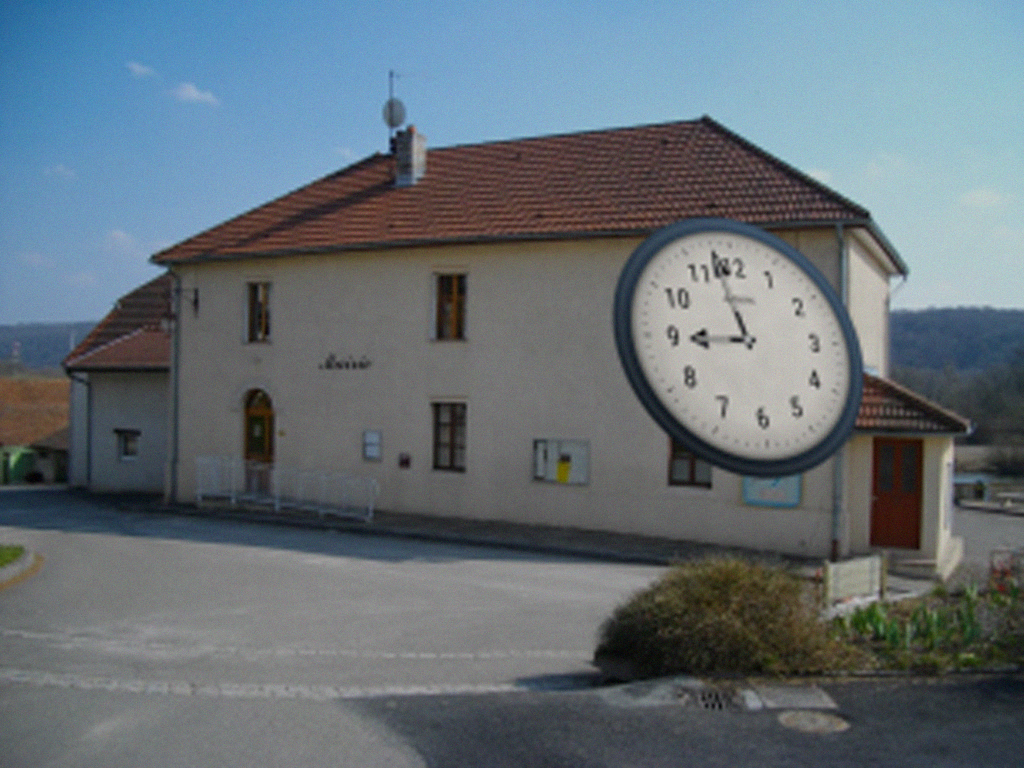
8:58
